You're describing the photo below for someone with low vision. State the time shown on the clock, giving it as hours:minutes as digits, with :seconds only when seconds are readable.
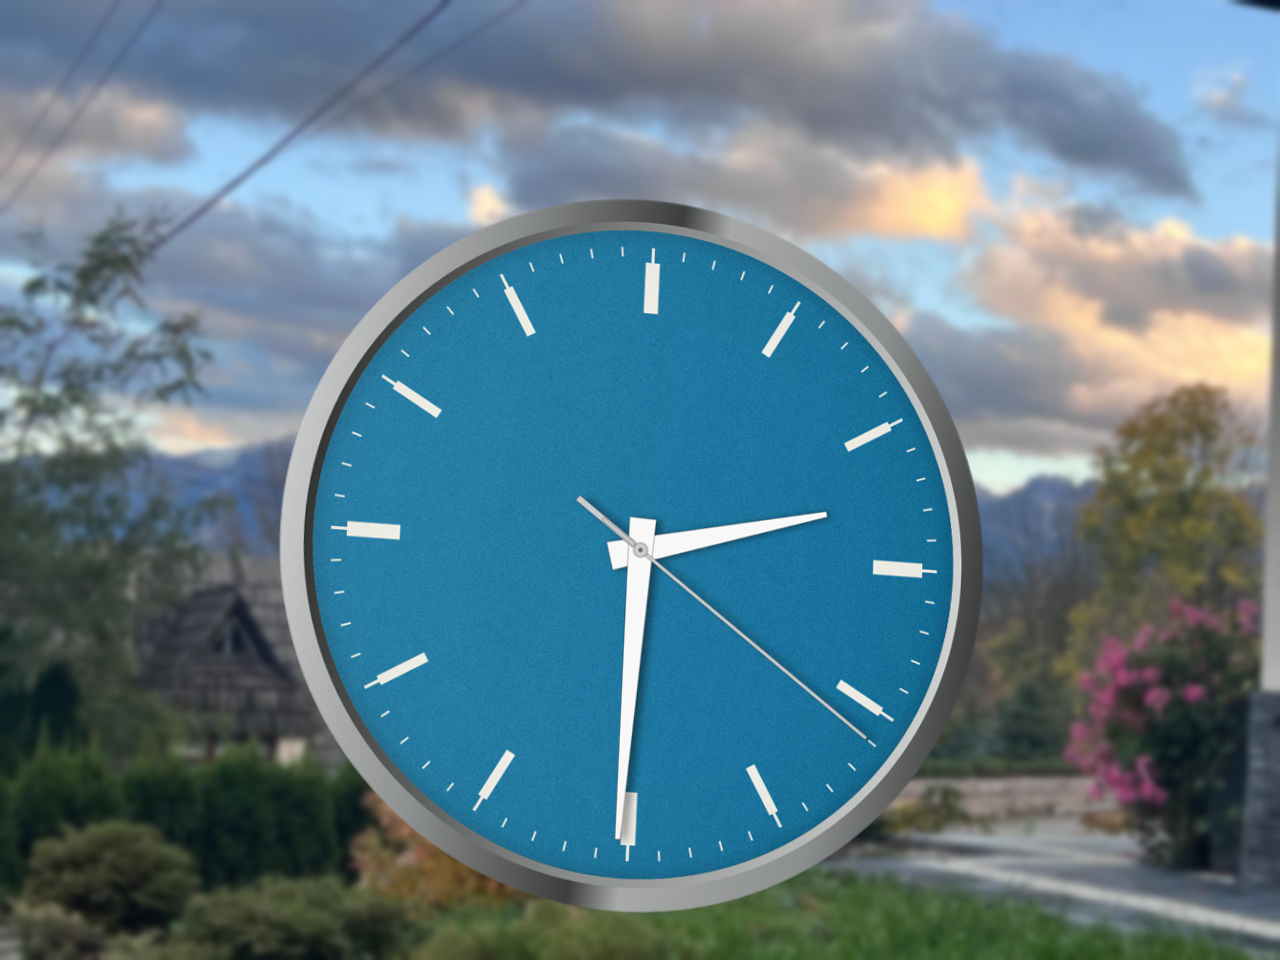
2:30:21
